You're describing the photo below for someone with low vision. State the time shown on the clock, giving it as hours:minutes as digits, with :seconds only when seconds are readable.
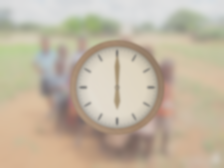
6:00
